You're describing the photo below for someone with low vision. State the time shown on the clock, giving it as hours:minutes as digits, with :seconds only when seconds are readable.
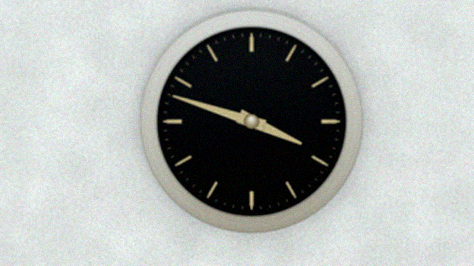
3:48
